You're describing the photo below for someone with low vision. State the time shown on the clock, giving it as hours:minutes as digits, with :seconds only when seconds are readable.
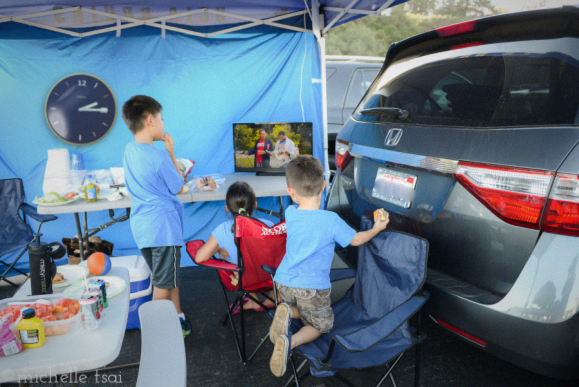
2:15
